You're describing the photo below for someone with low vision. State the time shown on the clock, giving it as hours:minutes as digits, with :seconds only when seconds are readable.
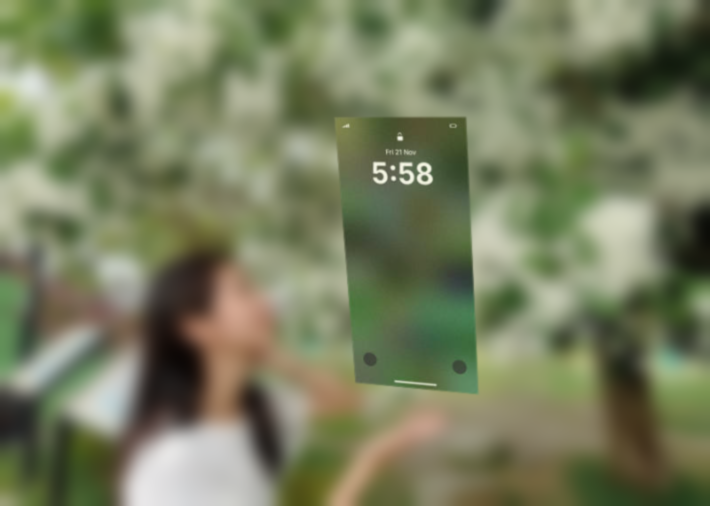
5:58
